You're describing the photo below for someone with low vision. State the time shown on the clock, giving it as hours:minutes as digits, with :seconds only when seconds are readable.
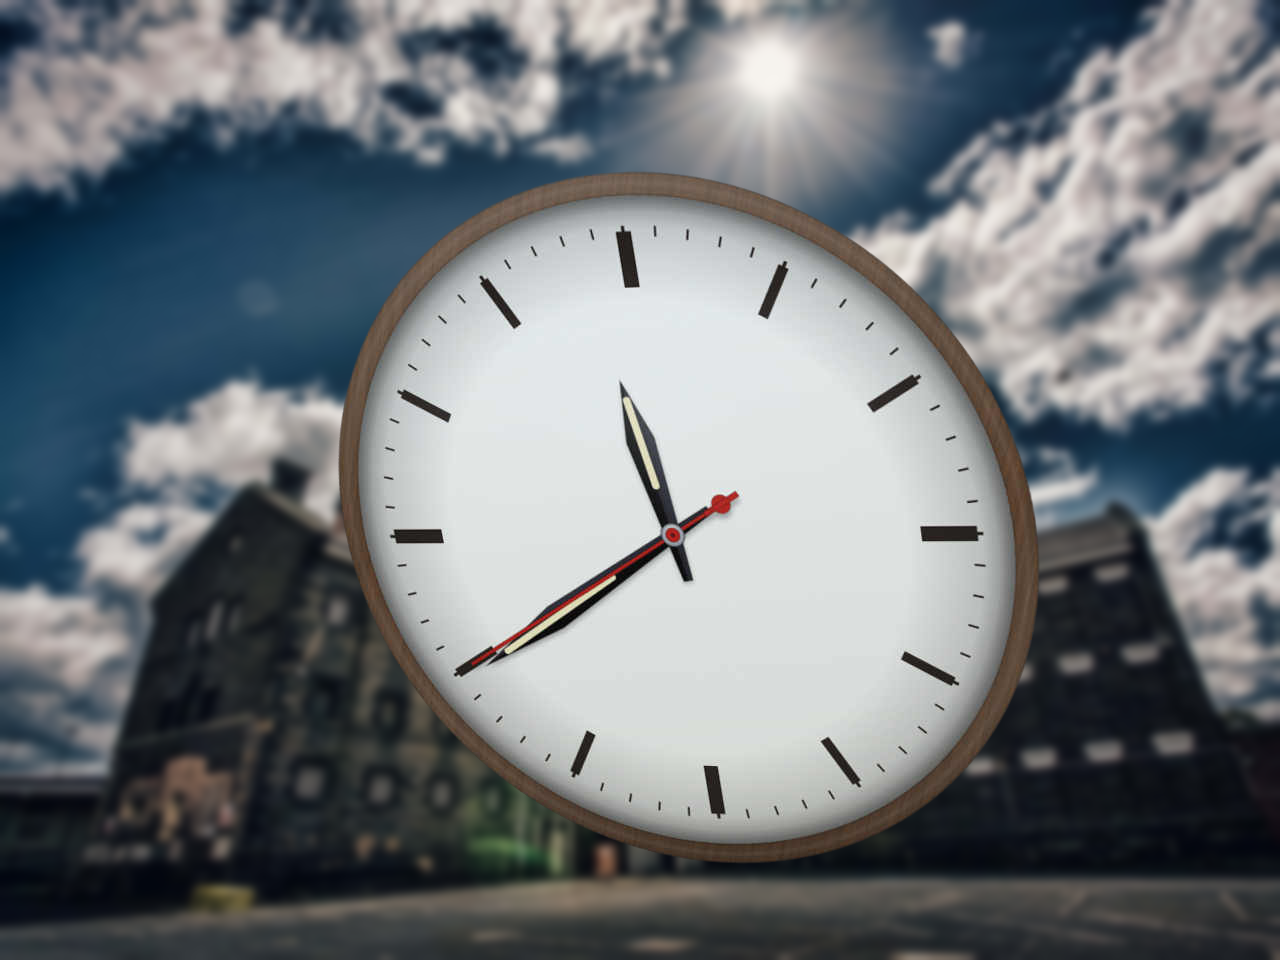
11:39:40
